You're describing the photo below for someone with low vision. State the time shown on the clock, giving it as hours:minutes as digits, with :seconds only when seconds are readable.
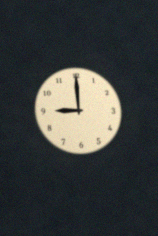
9:00
